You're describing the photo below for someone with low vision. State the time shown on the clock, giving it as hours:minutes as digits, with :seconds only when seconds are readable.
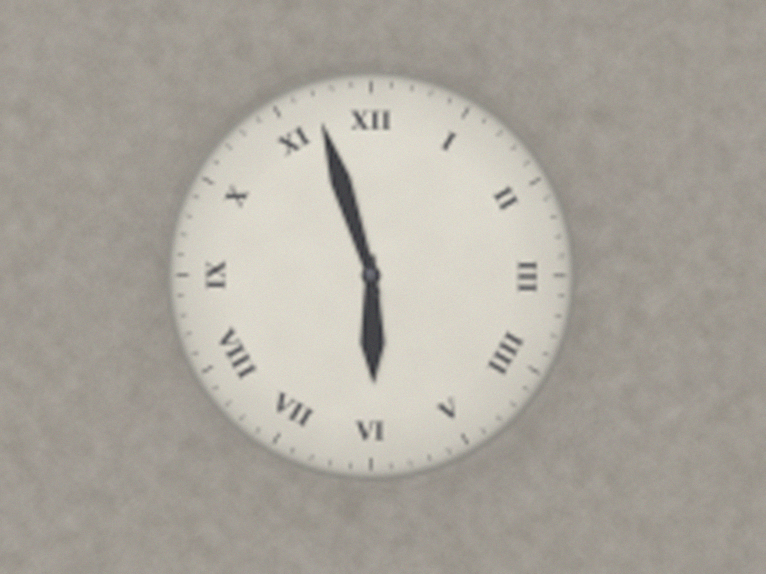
5:57
